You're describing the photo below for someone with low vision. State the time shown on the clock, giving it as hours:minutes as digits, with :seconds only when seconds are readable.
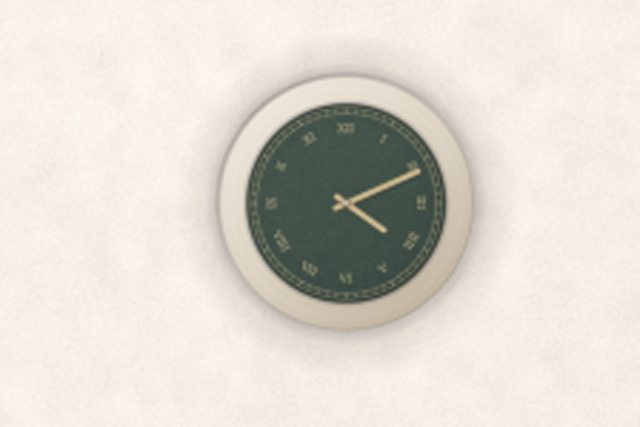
4:11
